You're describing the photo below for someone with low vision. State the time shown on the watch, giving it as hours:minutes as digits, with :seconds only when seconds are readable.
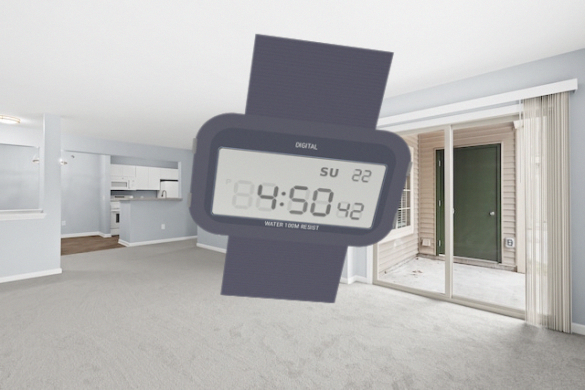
4:50:42
